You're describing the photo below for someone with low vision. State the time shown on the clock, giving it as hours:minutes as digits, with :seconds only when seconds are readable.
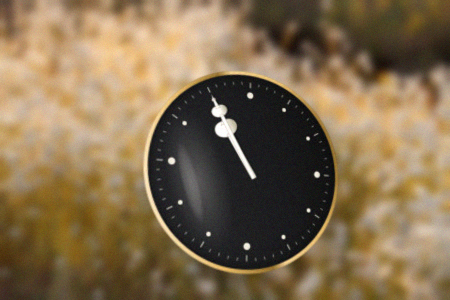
10:55
